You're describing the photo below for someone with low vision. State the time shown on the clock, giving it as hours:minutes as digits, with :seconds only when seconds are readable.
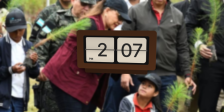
2:07
